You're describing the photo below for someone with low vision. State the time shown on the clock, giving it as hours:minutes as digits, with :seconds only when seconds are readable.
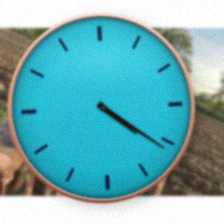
4:21
